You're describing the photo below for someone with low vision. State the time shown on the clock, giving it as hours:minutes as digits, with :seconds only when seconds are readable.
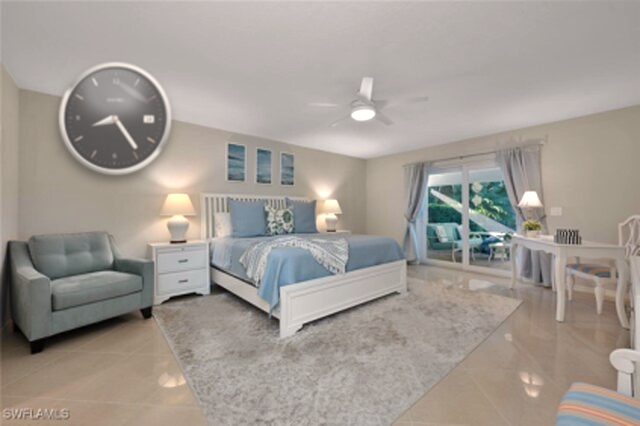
8:24
